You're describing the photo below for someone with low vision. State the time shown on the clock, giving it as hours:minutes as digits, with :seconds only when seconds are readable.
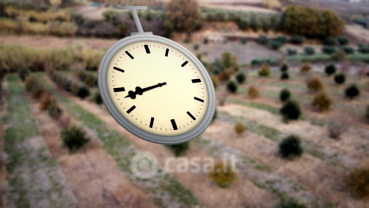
8:43
